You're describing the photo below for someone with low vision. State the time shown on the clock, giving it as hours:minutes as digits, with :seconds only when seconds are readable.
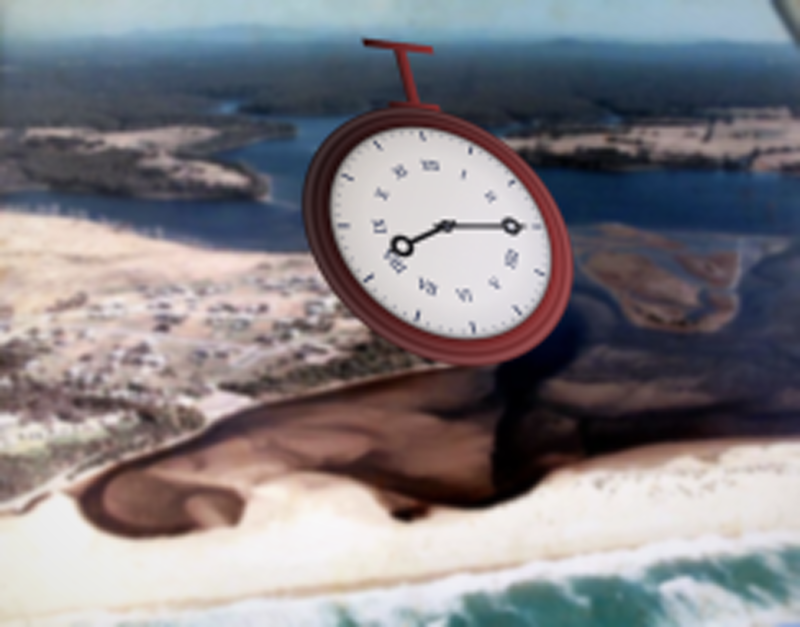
8:15
